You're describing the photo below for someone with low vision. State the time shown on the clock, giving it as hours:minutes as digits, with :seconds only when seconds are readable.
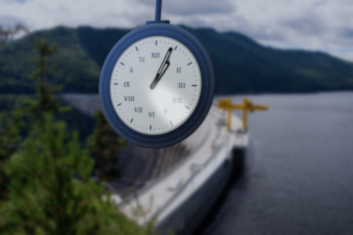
1:04
